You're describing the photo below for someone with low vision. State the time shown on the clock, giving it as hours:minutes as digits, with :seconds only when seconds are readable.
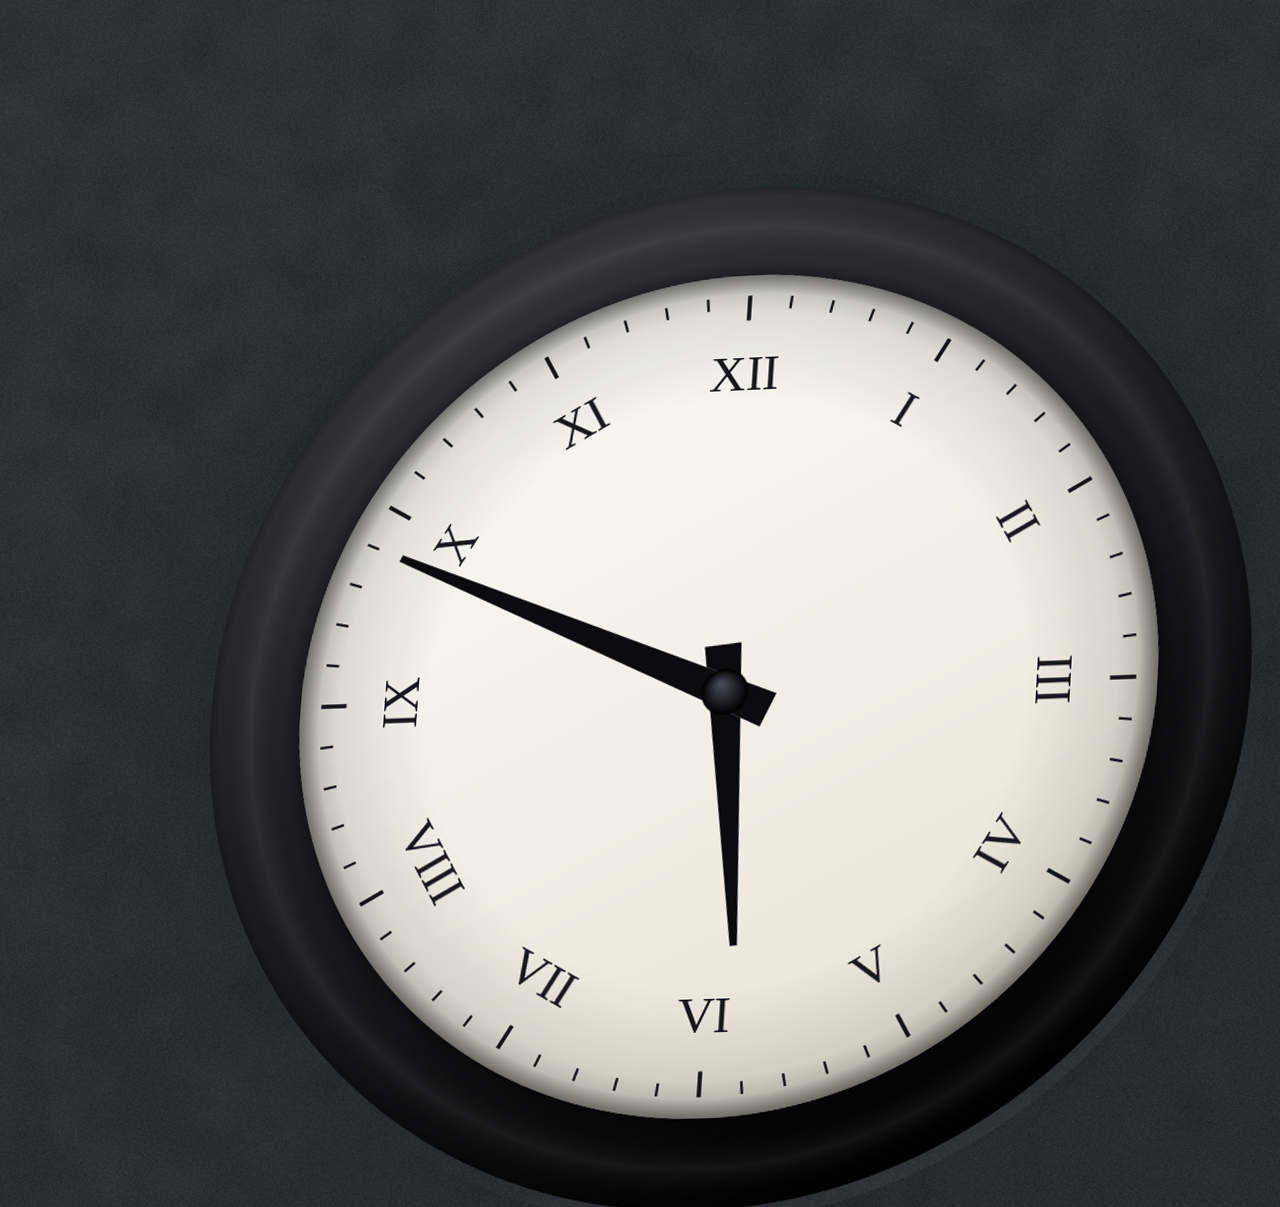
5:49
